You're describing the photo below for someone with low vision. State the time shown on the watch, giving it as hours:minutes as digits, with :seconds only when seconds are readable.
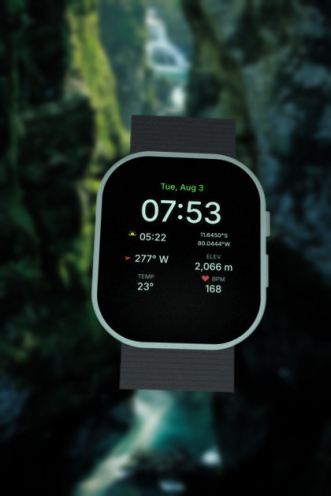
7:53
